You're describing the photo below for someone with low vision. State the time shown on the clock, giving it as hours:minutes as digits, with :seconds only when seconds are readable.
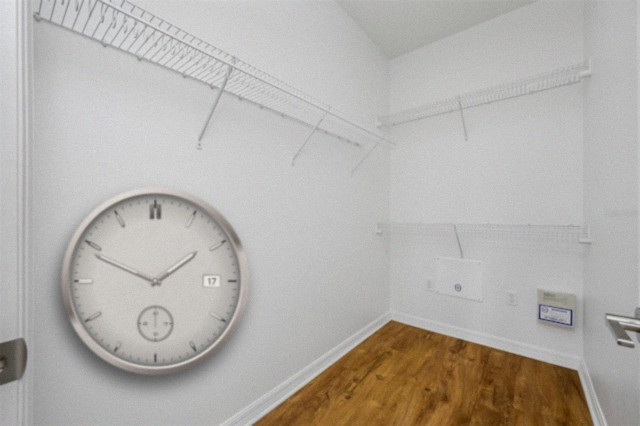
1:49
